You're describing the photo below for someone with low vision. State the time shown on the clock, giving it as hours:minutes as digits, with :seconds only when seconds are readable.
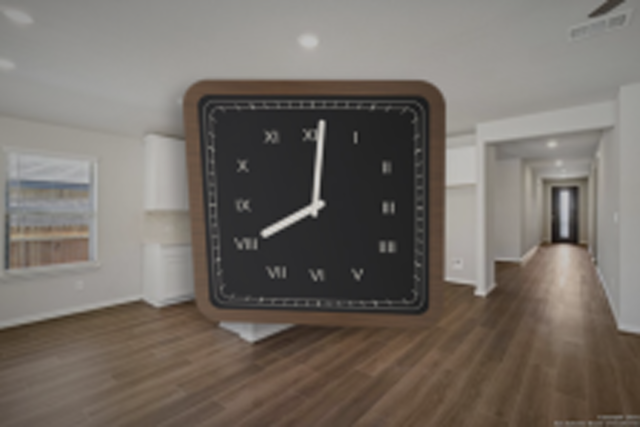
8:01
